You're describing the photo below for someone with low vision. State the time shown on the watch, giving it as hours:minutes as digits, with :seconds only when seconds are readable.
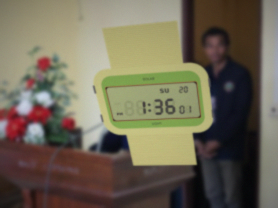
1:36
